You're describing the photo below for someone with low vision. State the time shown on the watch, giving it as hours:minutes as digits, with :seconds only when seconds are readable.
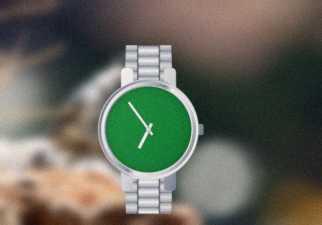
6:54
